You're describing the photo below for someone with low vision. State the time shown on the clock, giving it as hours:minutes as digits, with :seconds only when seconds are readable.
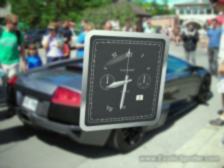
8:31
